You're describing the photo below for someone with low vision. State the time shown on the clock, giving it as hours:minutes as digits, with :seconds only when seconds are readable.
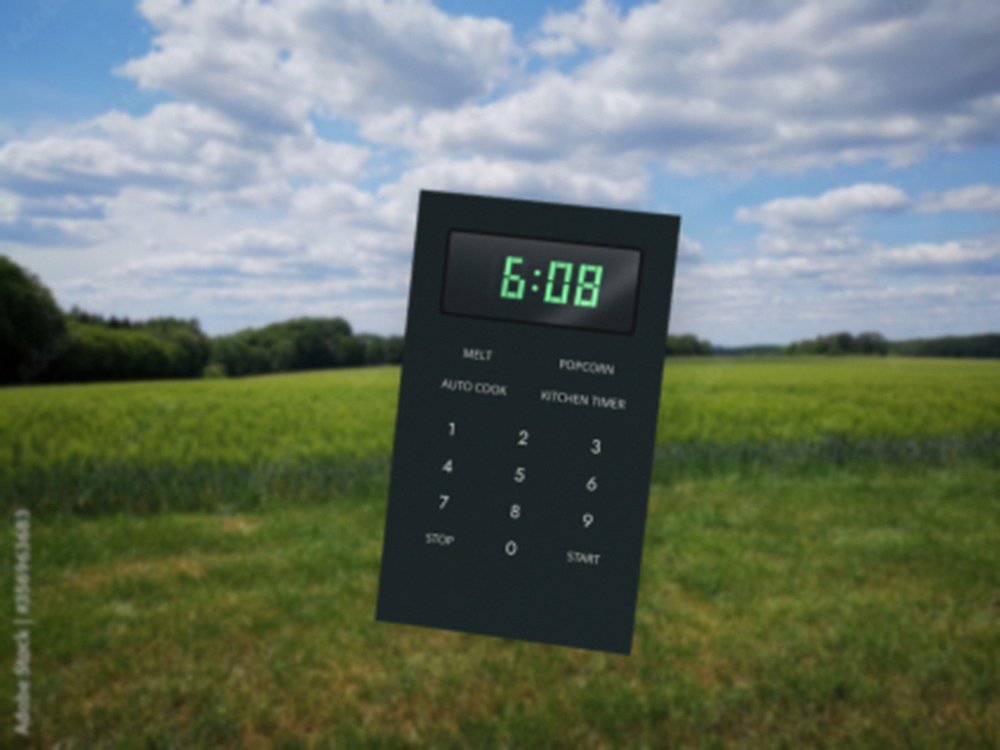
6:08
